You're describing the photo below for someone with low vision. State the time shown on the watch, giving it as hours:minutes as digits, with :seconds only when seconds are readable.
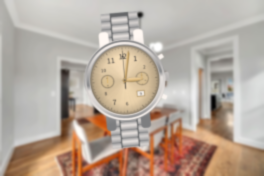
3:02
